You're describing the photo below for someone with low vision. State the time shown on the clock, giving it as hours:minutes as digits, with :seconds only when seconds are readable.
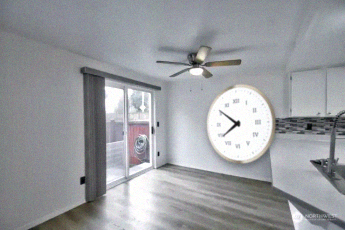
7:51
